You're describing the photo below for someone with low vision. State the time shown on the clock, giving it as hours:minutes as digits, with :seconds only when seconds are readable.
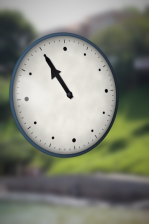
10:55
